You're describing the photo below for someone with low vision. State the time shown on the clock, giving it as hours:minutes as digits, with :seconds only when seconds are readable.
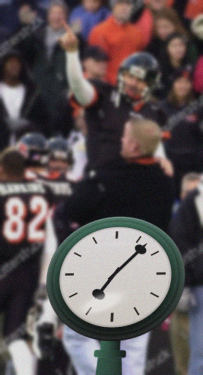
7:07
